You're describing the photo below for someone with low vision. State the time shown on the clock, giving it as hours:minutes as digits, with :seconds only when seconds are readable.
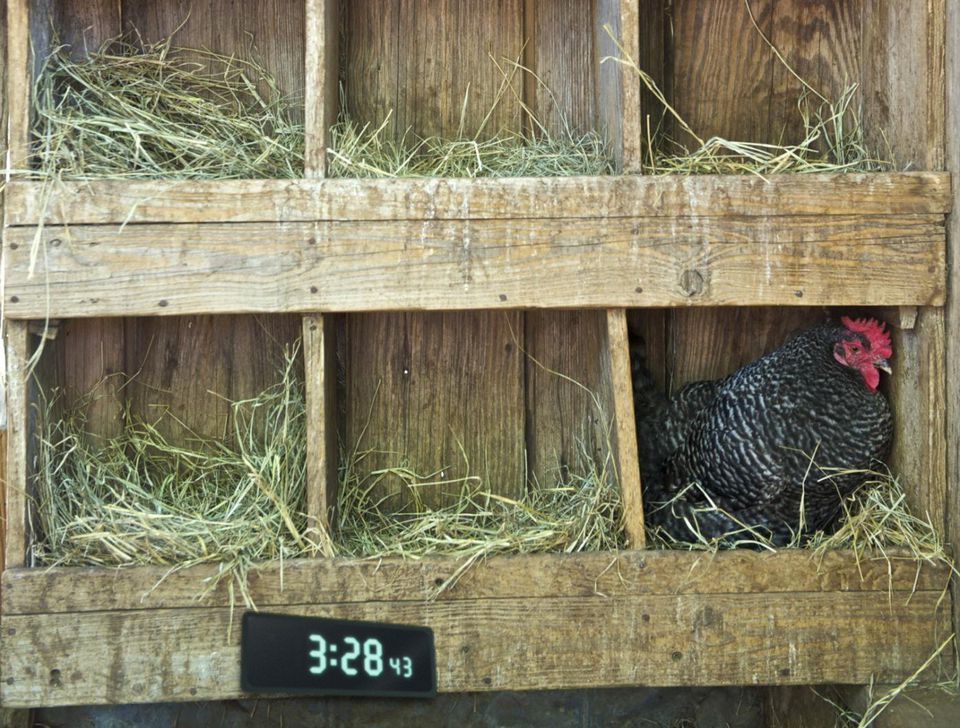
3:28:43
